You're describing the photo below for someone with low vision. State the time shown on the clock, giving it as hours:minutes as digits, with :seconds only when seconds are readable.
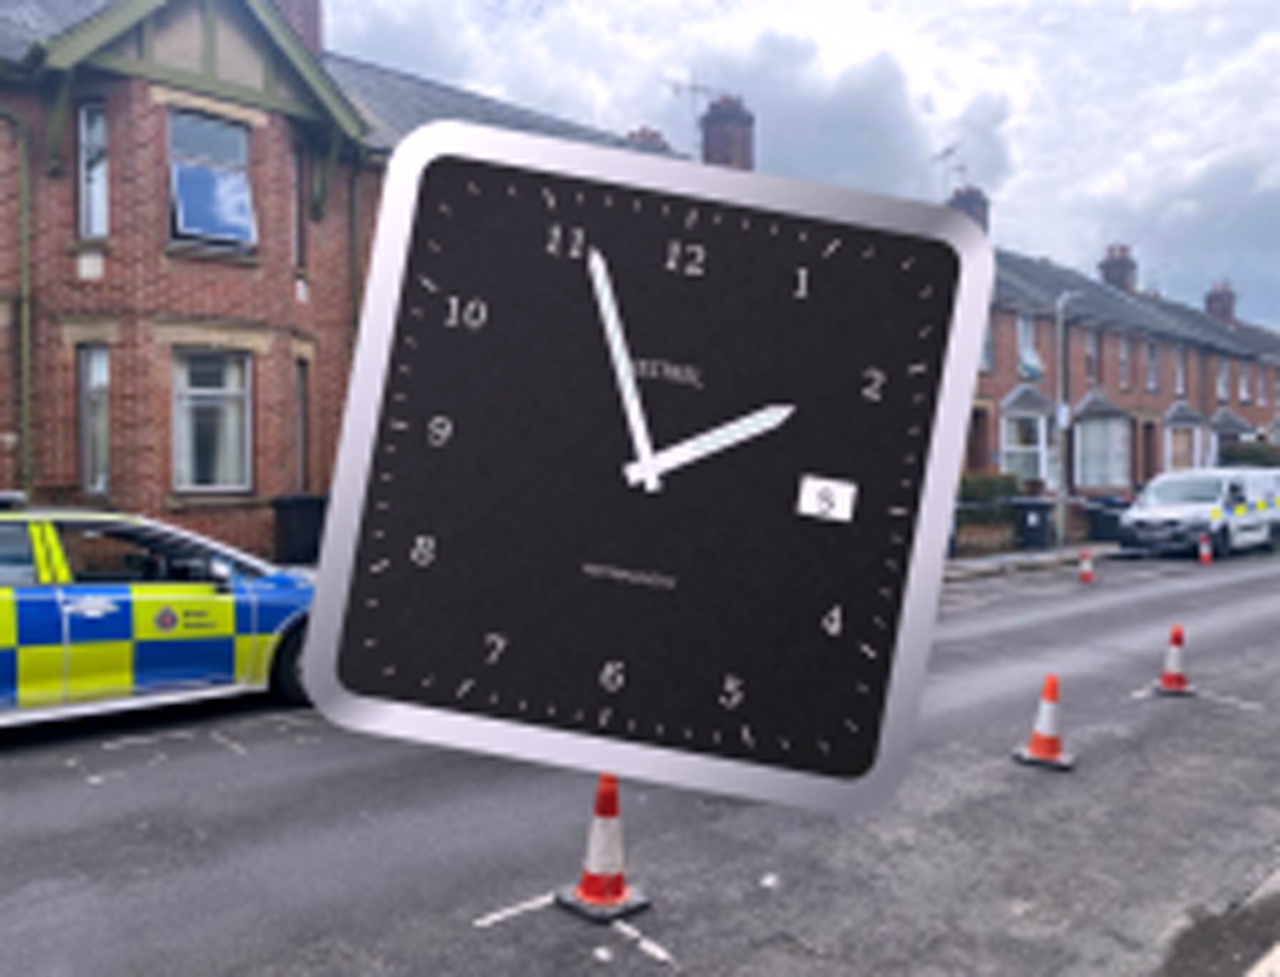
1:56
